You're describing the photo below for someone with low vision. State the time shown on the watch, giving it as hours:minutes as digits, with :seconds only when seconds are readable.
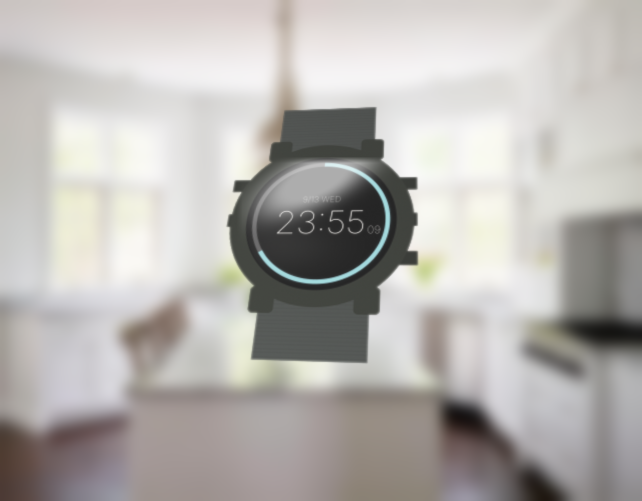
23:55:09
